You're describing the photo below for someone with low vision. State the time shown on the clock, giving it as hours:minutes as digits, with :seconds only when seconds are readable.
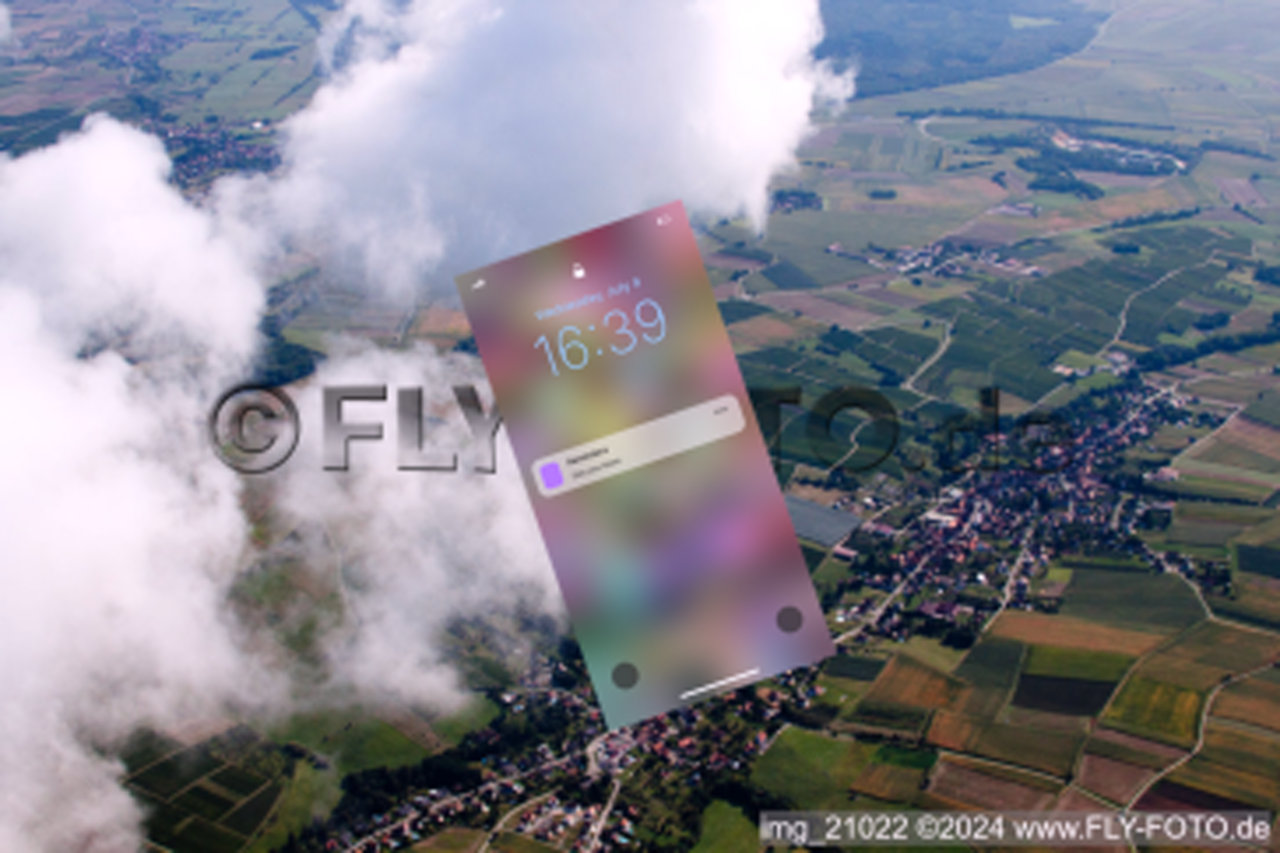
16:39
